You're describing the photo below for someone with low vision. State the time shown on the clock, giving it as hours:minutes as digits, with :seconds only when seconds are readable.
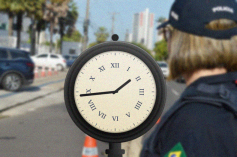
1:44
